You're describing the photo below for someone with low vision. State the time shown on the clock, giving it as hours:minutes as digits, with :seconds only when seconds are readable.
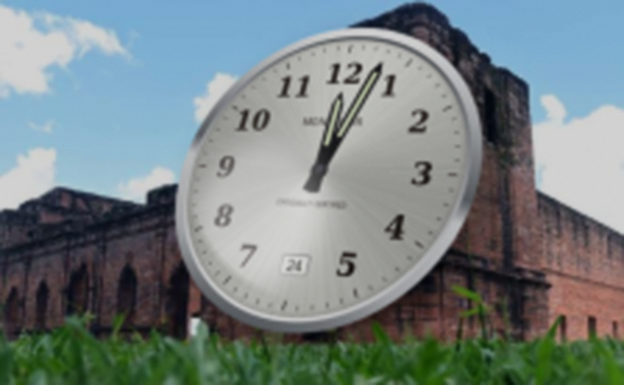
12:03
